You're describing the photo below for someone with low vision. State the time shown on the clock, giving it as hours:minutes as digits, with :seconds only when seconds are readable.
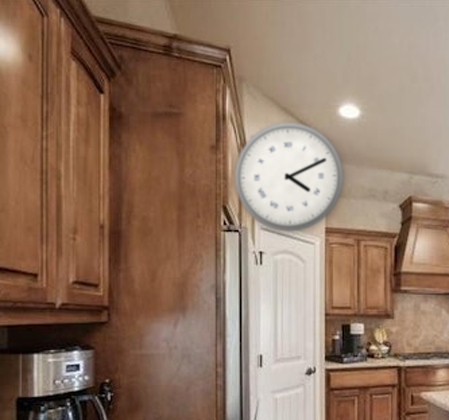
4:11
